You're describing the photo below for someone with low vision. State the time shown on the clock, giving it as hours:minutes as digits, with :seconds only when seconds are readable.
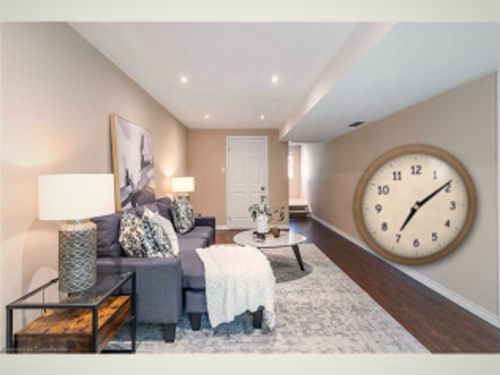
7:09
